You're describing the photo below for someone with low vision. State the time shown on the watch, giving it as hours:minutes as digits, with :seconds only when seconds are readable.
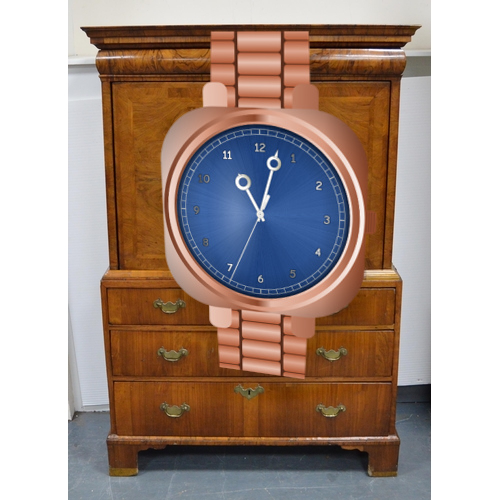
11:02:34
